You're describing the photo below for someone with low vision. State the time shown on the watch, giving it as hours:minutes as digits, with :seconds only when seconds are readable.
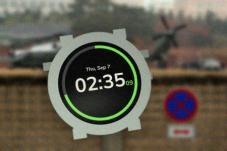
2:35
